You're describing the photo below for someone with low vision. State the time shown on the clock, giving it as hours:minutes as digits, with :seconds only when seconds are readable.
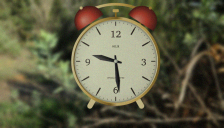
9:29
